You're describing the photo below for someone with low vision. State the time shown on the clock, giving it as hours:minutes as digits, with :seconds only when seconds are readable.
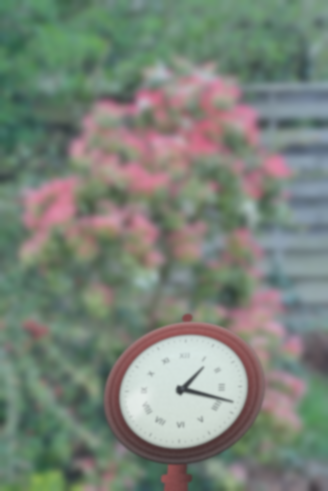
1:18
